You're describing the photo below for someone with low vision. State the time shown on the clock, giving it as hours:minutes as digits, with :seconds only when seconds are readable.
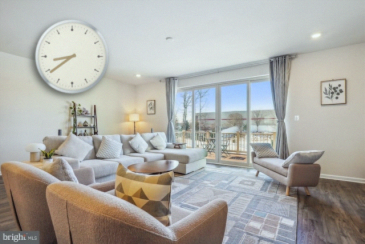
8:39
